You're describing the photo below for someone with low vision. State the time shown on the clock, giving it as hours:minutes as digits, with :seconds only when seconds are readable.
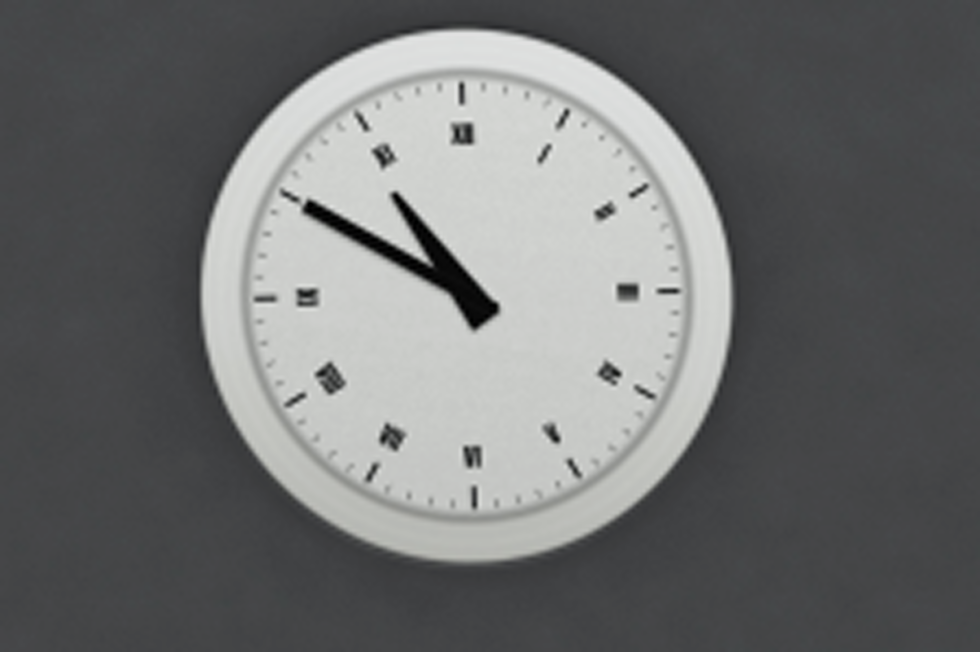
10:50
